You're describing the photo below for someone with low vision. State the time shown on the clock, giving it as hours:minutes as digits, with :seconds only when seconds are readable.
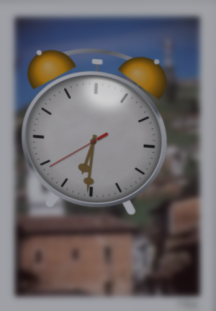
6:30:39
